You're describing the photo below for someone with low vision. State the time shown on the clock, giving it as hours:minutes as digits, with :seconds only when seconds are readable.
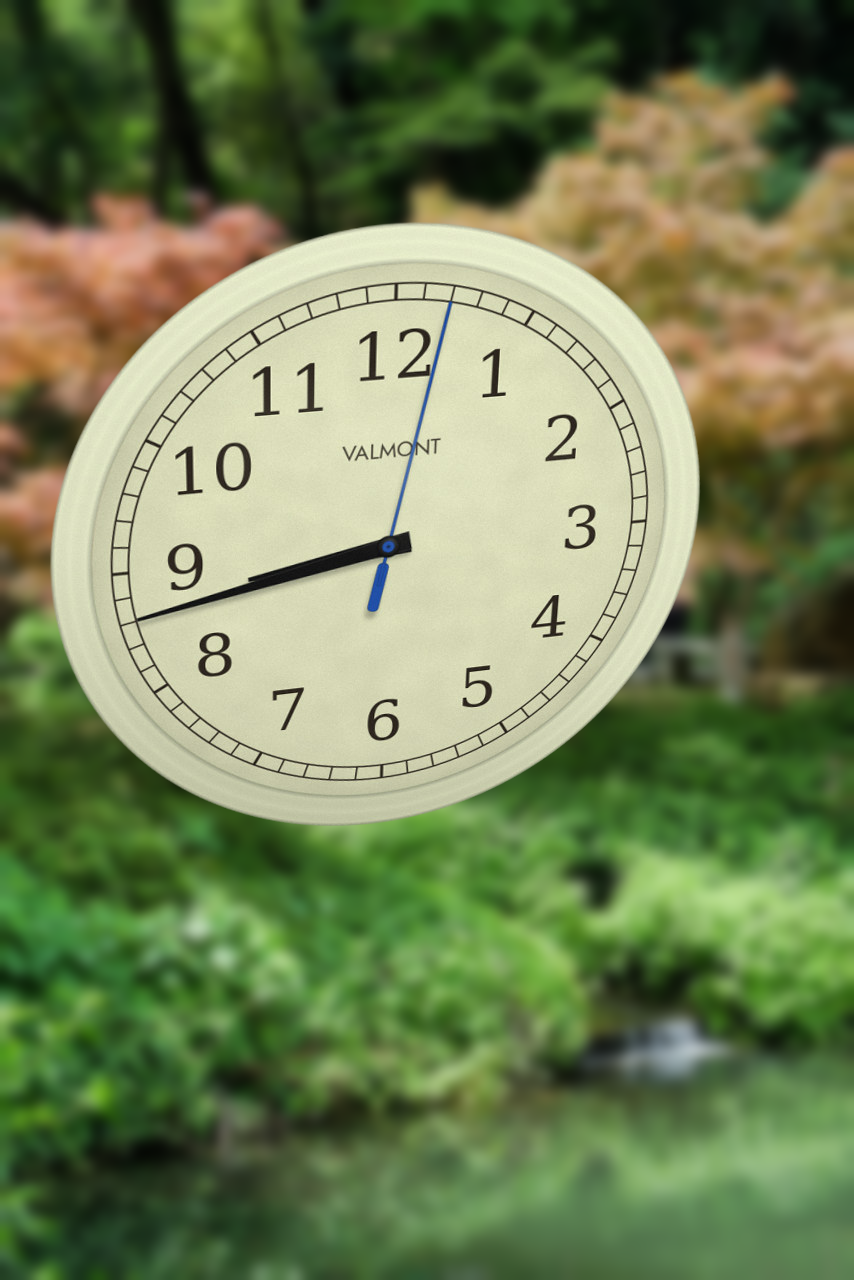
8:43:02
